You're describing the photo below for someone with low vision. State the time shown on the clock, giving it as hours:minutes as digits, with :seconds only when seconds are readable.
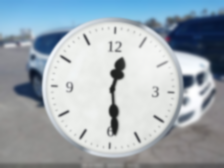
12:29
